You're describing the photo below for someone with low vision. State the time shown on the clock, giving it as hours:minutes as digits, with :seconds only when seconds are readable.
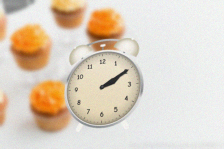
2:10
